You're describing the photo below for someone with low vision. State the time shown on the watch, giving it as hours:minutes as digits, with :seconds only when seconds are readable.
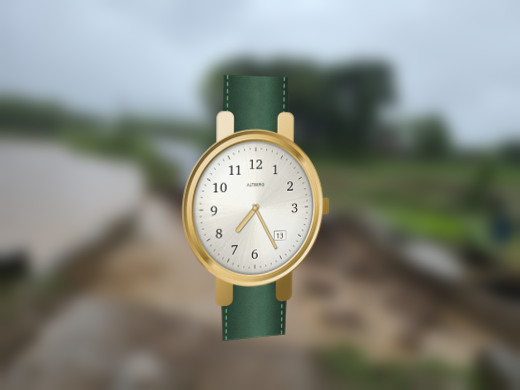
7:25
